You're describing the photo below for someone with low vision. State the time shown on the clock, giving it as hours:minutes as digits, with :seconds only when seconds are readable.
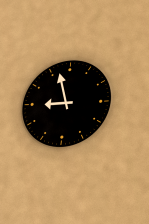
8:57
